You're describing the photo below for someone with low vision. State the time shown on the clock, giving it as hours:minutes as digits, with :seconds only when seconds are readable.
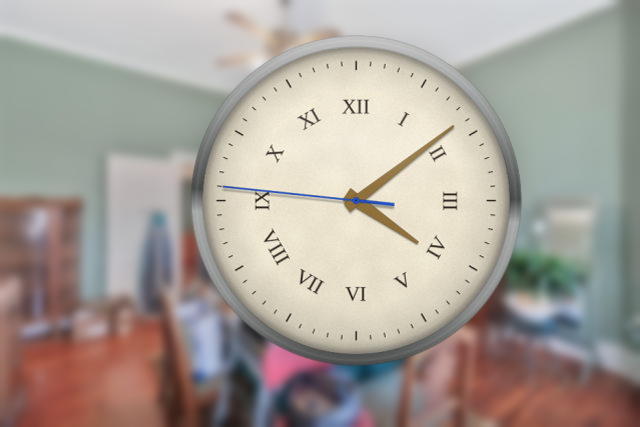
4:08:46
